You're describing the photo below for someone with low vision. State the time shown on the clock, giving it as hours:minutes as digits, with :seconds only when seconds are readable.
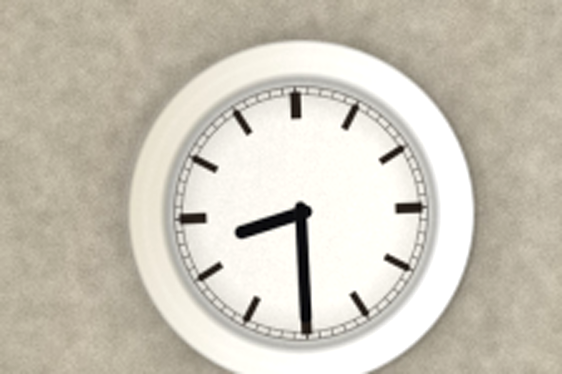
8:30
